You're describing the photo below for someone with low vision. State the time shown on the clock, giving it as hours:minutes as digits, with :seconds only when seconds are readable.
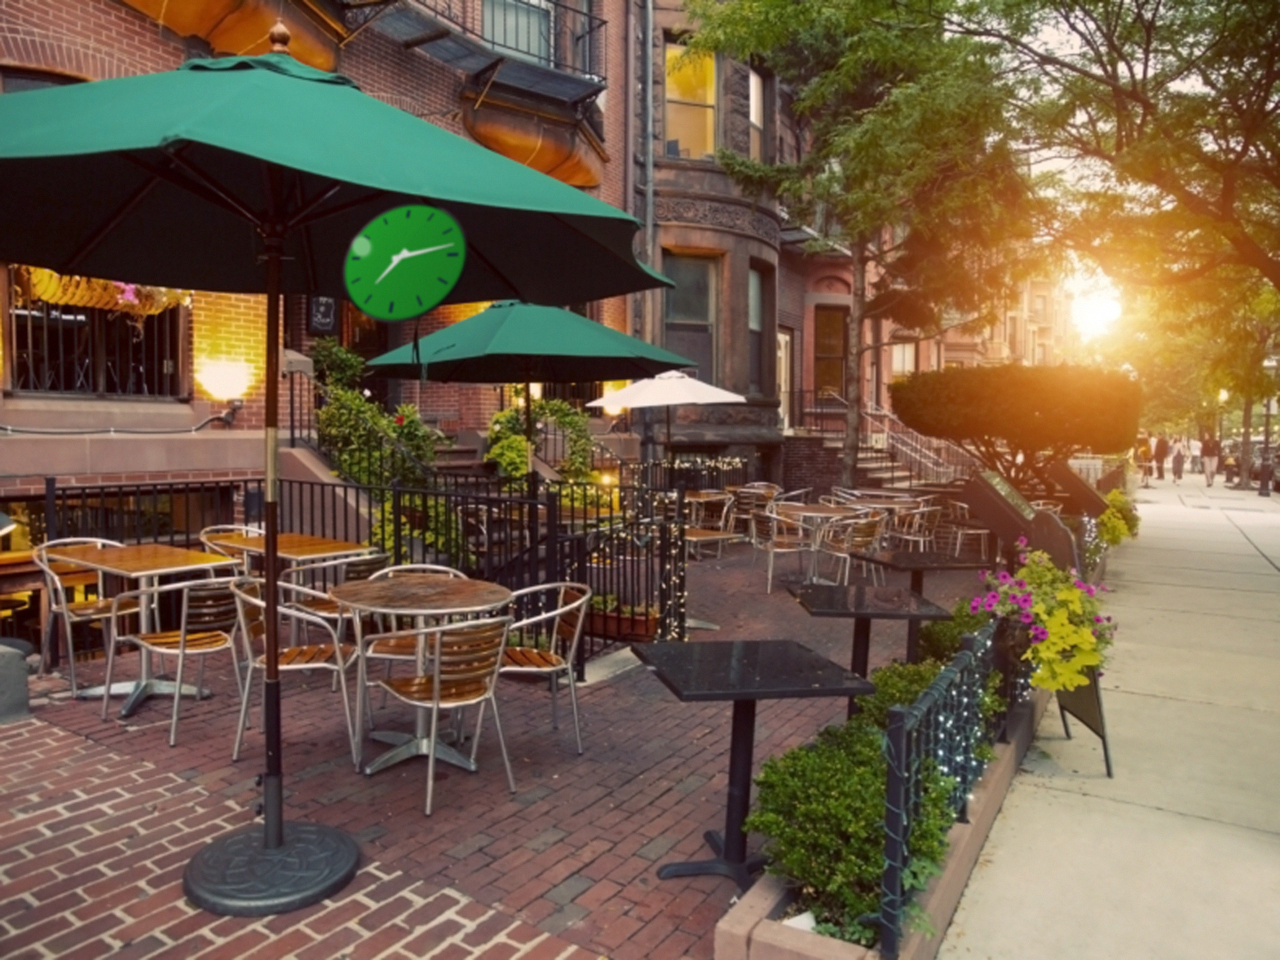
7:13
